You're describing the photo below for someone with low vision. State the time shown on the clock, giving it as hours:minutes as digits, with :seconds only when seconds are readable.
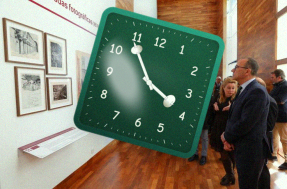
3:54
